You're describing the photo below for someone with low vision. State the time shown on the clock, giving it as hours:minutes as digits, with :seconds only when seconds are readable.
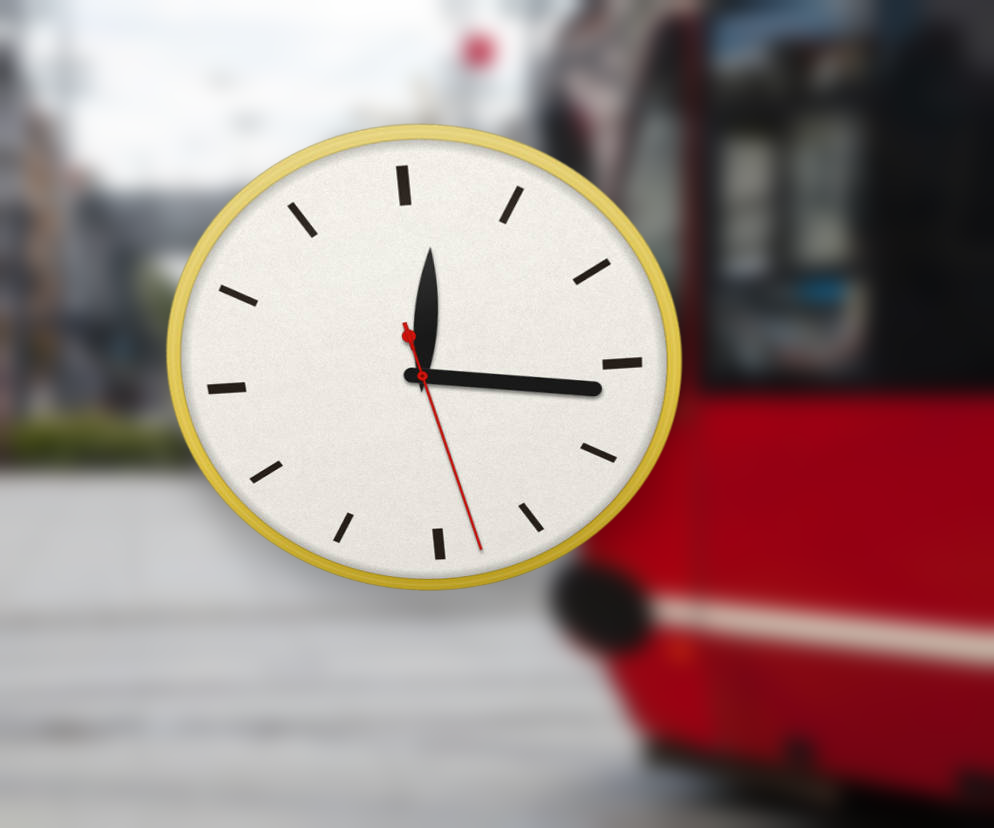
12:16:28
